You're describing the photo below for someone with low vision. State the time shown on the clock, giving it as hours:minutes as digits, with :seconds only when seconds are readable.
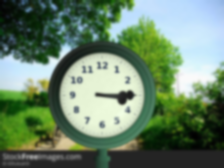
3:15
